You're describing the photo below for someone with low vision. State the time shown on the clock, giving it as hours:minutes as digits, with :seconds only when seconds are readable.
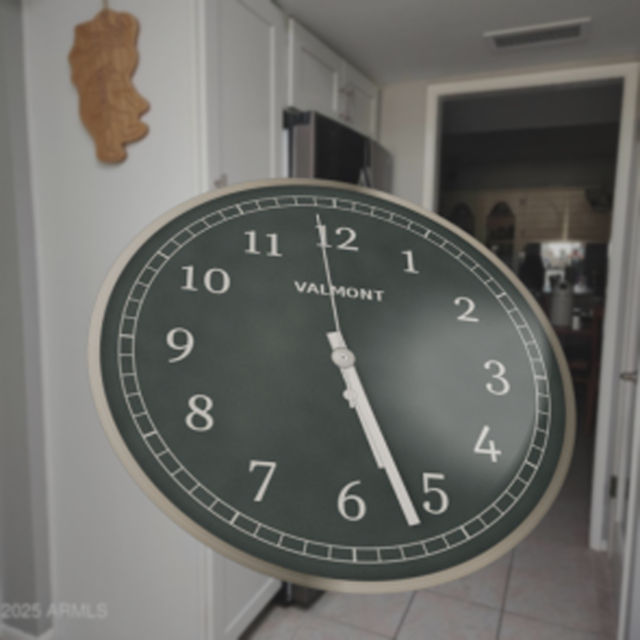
5:26:59
